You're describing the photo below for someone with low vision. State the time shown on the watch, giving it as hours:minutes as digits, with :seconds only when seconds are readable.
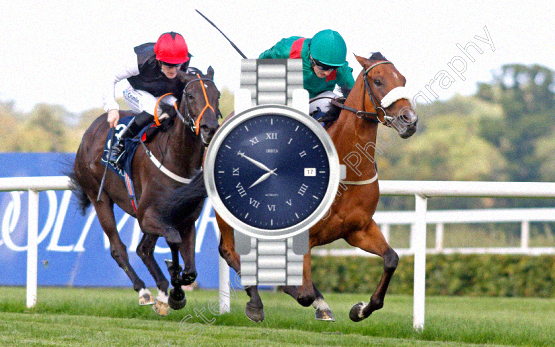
7:50
